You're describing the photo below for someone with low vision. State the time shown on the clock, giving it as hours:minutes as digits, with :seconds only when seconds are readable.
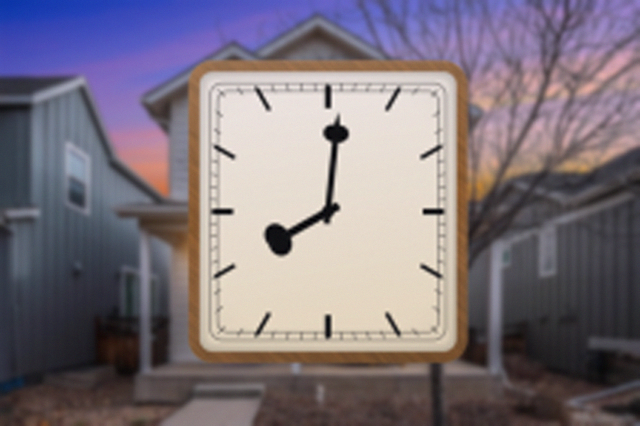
8:01
